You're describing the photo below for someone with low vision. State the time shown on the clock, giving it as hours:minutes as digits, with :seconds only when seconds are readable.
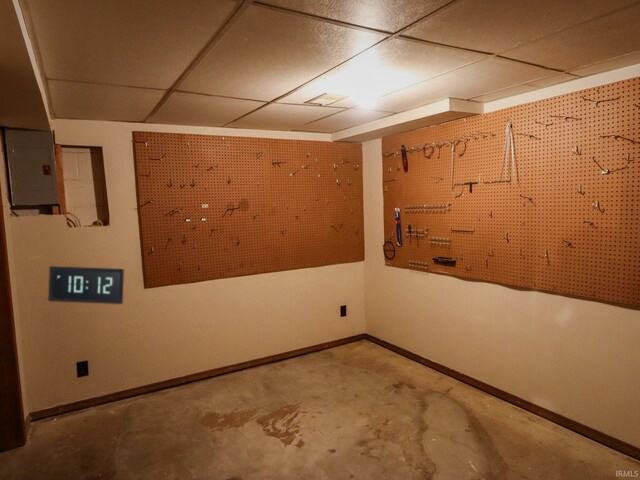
10:12
